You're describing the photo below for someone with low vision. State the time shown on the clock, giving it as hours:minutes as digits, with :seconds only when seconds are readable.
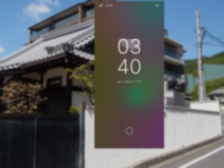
3:40
